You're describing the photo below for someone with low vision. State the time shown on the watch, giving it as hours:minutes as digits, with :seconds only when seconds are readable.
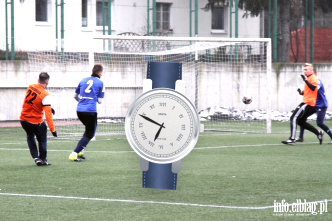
6:49
